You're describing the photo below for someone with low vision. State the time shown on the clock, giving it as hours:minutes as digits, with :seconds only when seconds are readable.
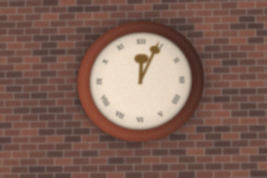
12:04
